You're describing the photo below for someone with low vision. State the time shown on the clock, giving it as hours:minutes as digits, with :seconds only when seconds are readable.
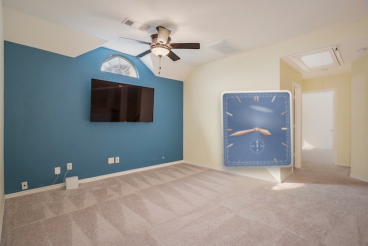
3:43
